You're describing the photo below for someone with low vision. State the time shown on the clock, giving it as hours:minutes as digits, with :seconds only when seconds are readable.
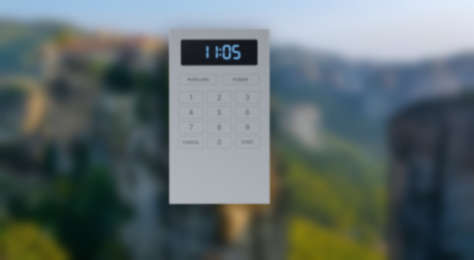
11:05
